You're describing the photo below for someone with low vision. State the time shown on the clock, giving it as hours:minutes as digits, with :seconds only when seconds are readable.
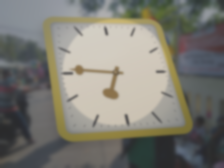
6:46
